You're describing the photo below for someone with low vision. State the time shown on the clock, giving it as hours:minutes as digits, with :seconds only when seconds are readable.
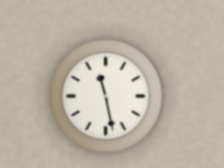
11:28
